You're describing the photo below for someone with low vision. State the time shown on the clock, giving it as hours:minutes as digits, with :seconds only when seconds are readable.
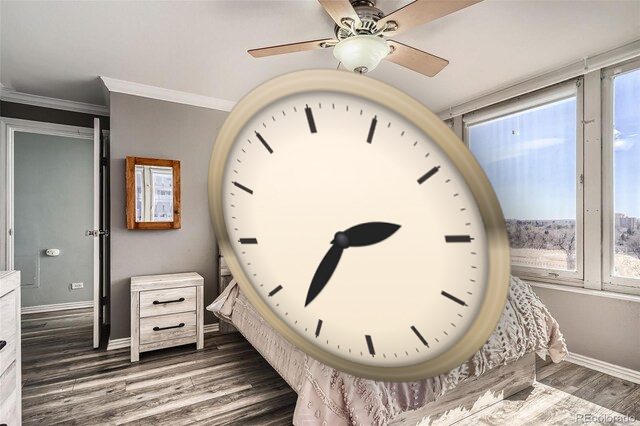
2:37
